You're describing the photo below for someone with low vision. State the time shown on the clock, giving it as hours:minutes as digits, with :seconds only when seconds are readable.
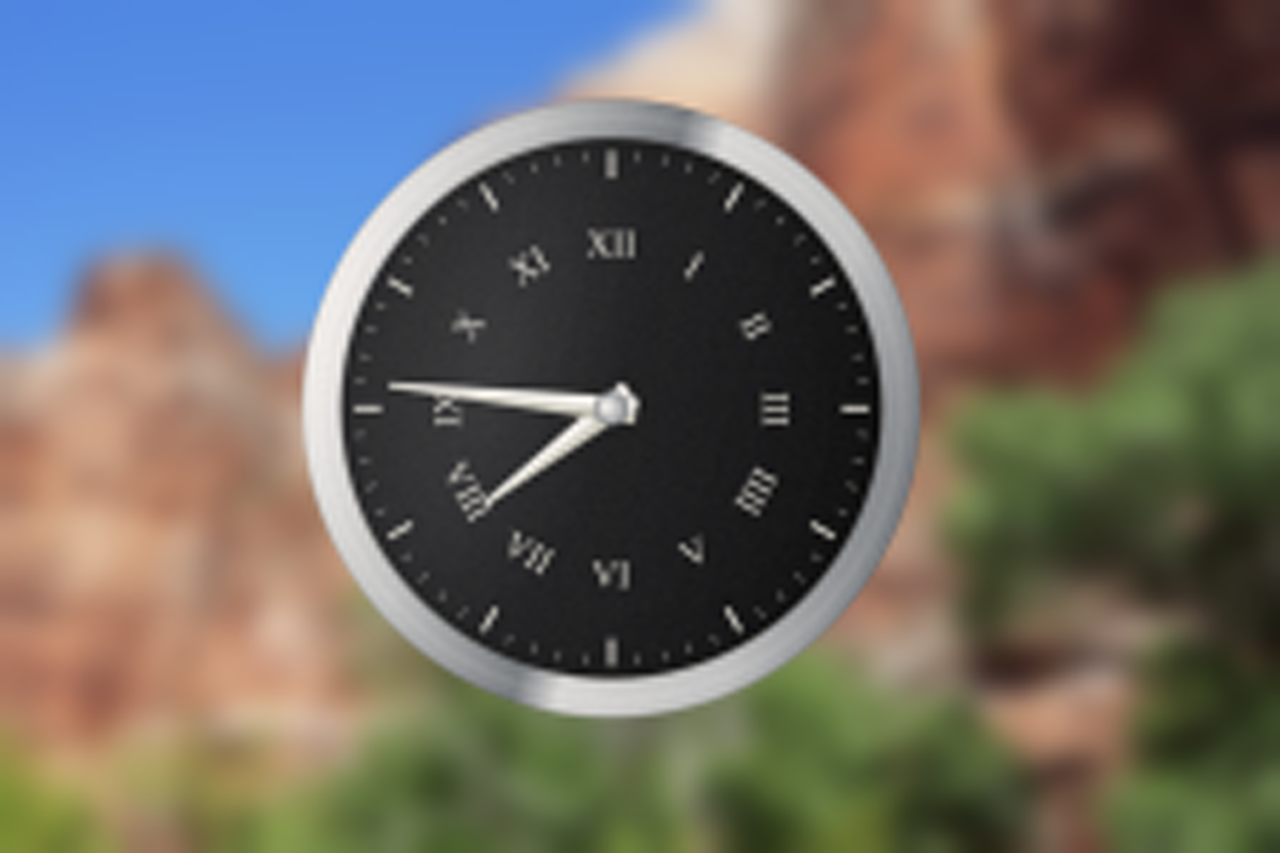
7:46
